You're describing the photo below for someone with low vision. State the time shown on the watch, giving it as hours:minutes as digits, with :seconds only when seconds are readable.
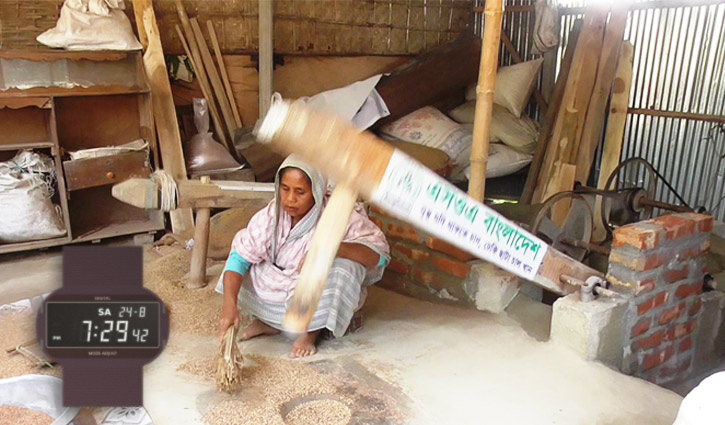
7:29:42
